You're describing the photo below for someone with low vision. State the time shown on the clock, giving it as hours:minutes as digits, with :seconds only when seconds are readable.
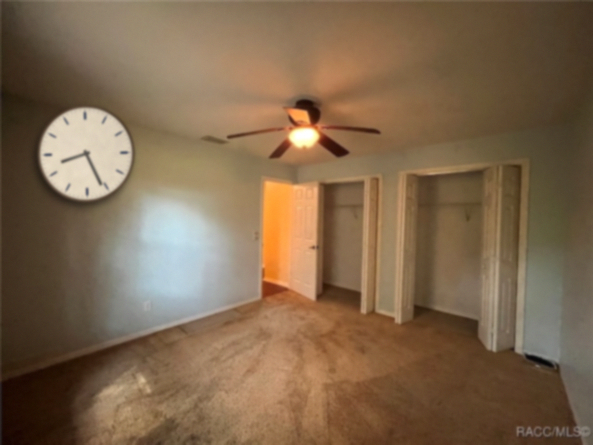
8:26
